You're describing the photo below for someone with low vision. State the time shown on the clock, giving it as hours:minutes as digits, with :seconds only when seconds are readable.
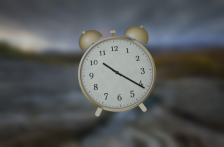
10:21
